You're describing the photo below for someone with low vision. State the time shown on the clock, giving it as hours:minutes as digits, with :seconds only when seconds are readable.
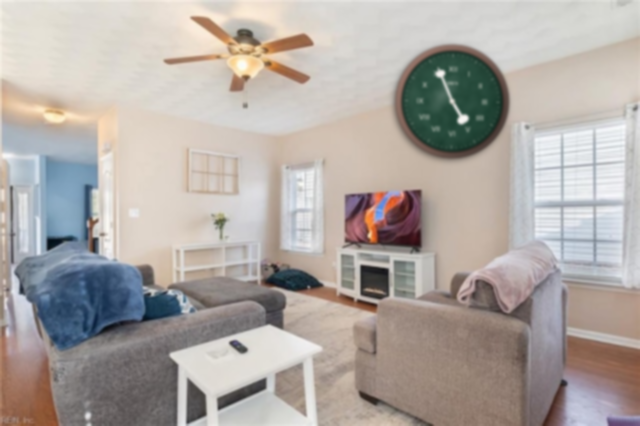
4:56
